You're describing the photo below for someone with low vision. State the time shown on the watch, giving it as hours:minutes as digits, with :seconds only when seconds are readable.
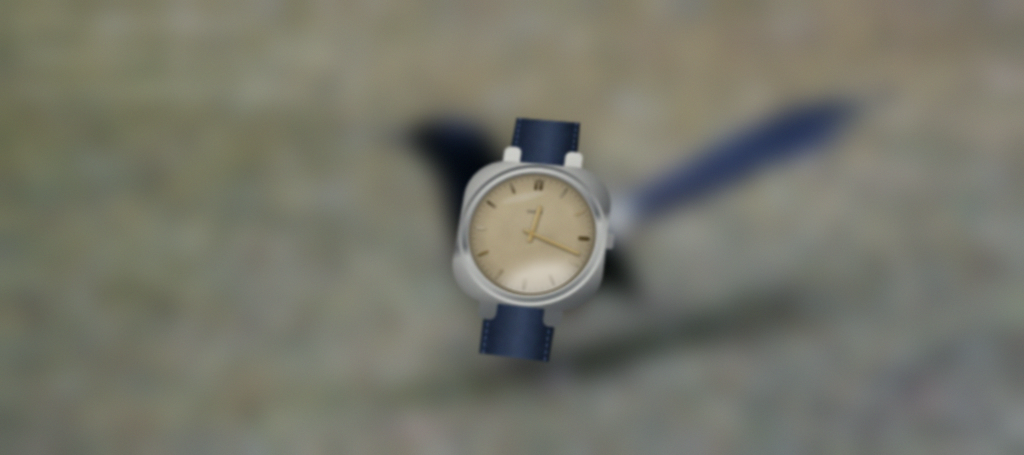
12:18
